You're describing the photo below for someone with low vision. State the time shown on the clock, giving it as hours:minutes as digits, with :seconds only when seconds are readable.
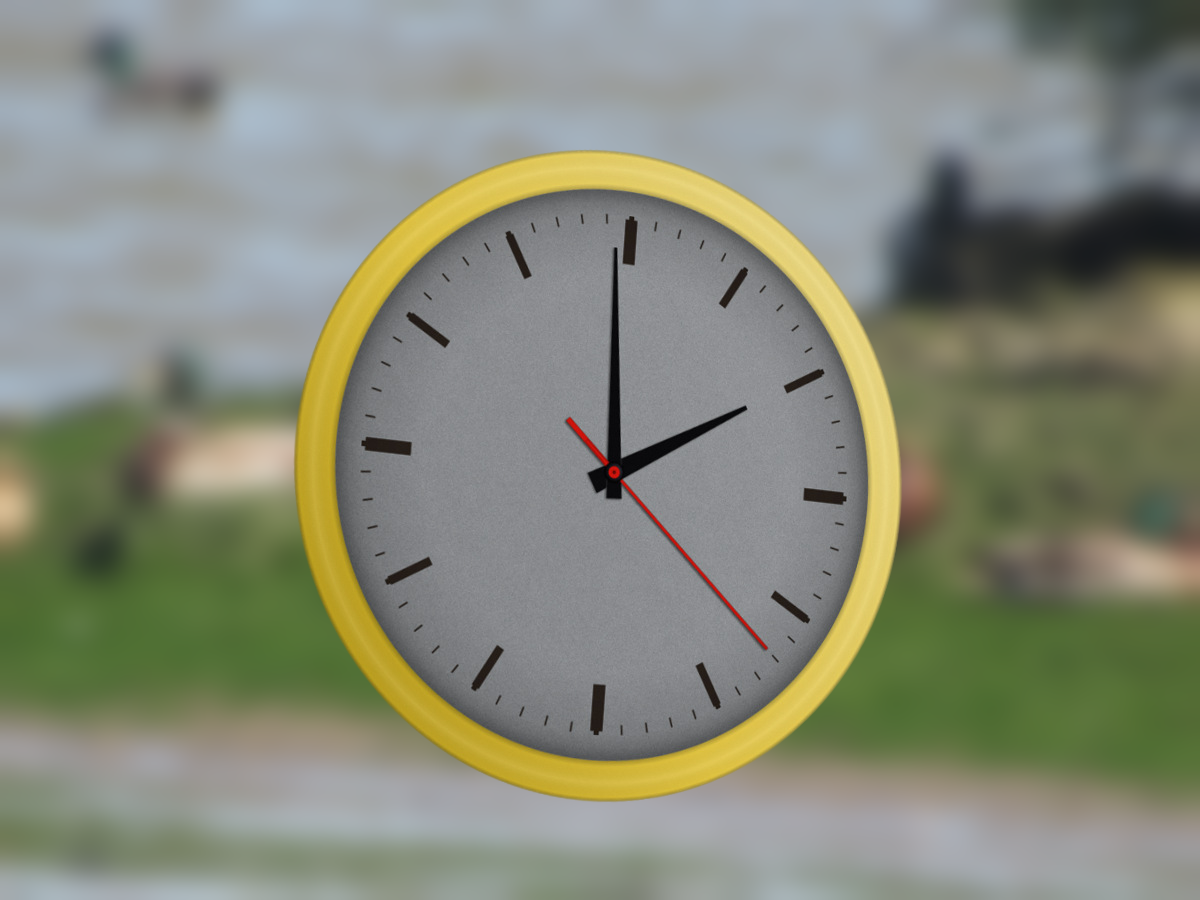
1:59:22
